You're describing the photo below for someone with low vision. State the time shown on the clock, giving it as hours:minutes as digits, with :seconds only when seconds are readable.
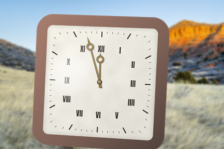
11:57
